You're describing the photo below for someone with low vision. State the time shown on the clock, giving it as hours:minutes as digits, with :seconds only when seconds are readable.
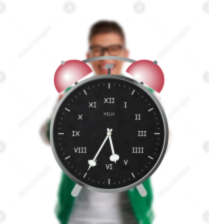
5:35
